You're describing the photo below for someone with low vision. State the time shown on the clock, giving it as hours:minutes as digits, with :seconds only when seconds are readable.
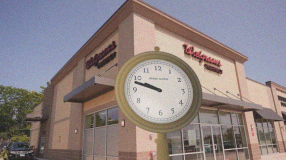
9:48
